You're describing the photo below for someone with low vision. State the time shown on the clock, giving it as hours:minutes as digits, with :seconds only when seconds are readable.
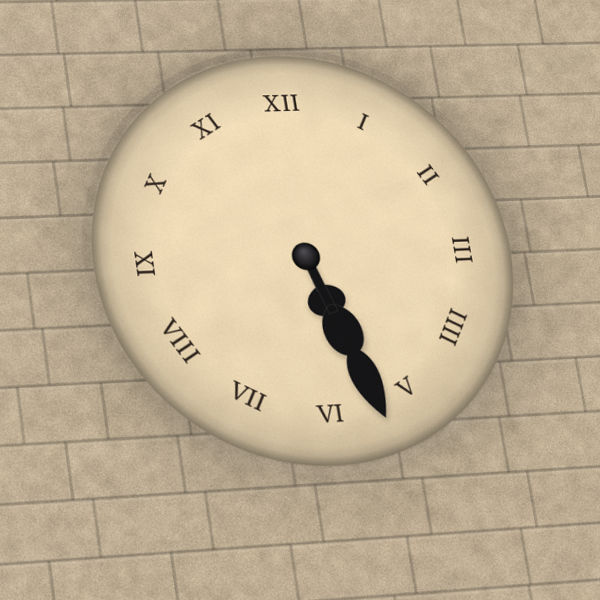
5:27
